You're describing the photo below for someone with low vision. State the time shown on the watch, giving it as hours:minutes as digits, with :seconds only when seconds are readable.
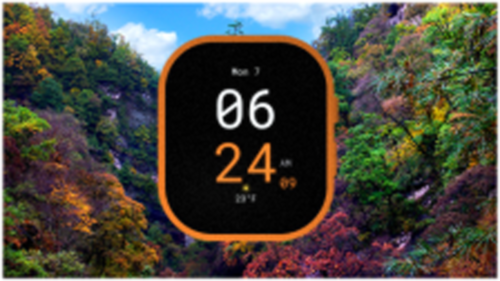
6:24
